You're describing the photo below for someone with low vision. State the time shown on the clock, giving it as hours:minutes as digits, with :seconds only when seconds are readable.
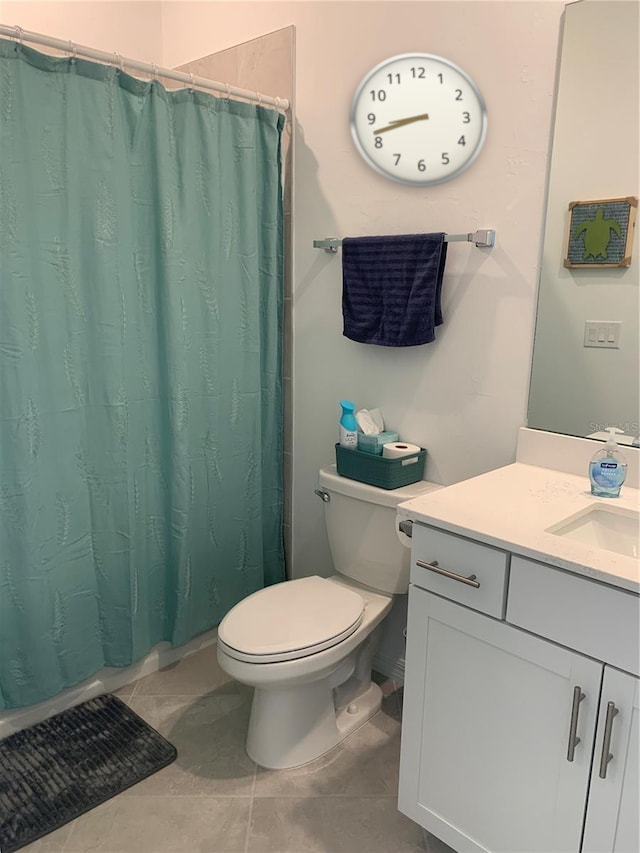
8:42
